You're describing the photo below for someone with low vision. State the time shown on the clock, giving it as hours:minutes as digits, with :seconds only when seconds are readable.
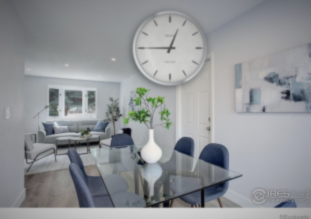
12:45
